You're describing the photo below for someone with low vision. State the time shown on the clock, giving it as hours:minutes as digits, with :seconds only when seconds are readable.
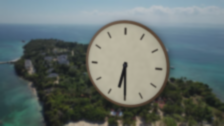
6:30
